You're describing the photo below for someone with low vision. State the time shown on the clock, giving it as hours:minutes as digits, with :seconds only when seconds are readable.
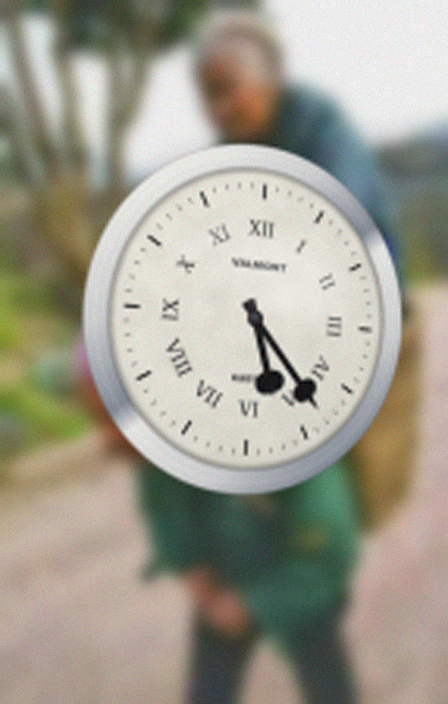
5:23
